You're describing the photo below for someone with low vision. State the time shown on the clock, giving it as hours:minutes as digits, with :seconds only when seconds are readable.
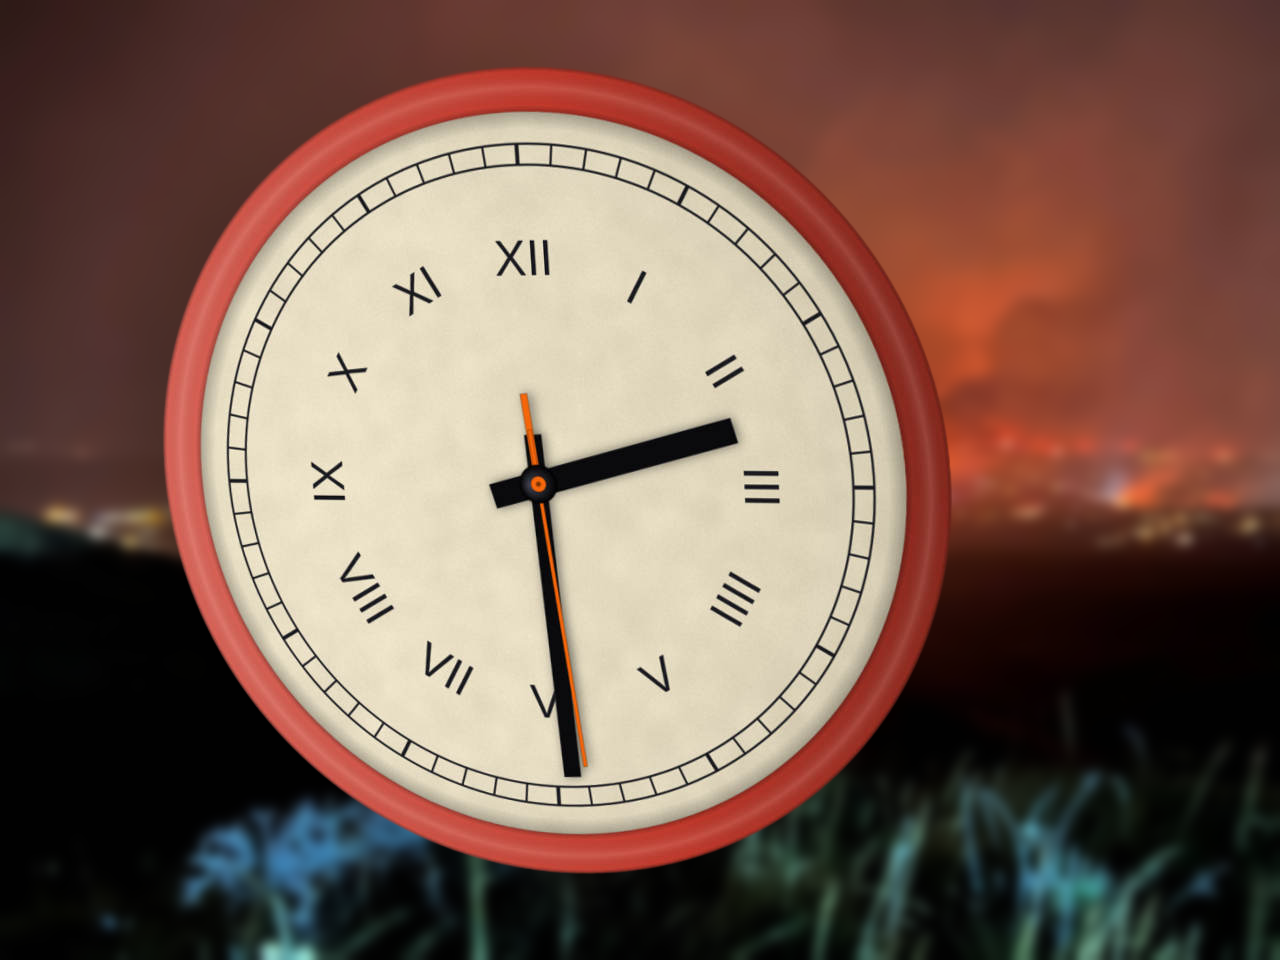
2:29:29
